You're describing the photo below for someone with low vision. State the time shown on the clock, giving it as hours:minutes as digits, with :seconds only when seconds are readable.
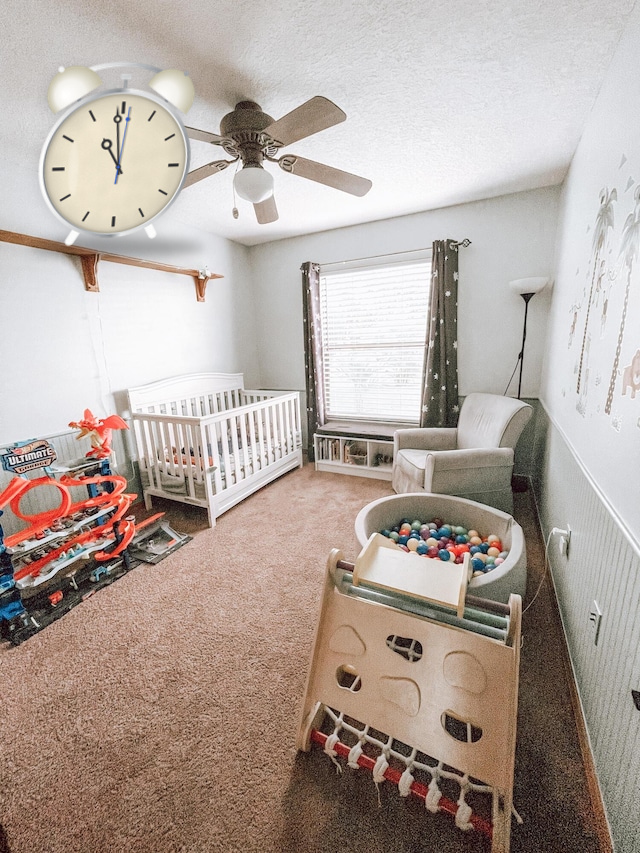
10:59:01
